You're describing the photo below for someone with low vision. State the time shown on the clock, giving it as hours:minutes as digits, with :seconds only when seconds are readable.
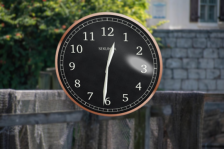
12:31
